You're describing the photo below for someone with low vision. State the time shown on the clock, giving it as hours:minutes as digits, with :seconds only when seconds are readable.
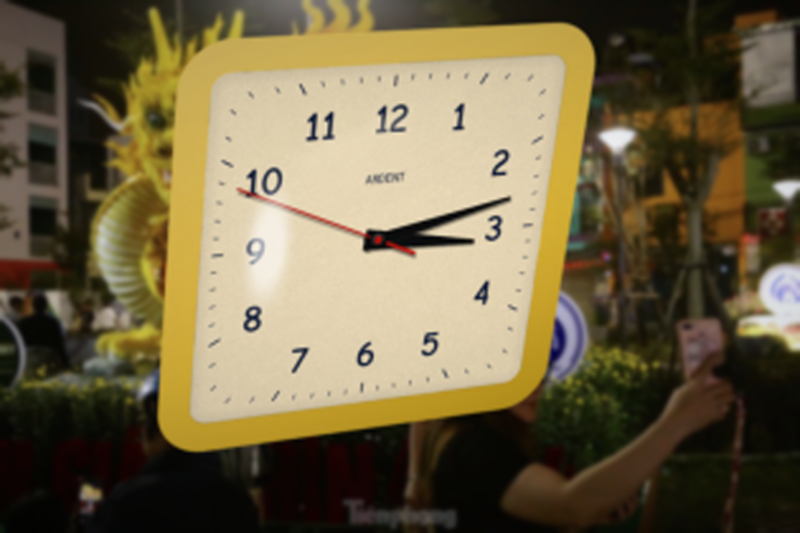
3:12:49
